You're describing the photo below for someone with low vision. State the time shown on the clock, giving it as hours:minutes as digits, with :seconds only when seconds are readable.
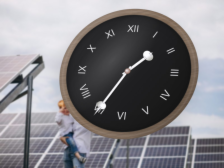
1:35
